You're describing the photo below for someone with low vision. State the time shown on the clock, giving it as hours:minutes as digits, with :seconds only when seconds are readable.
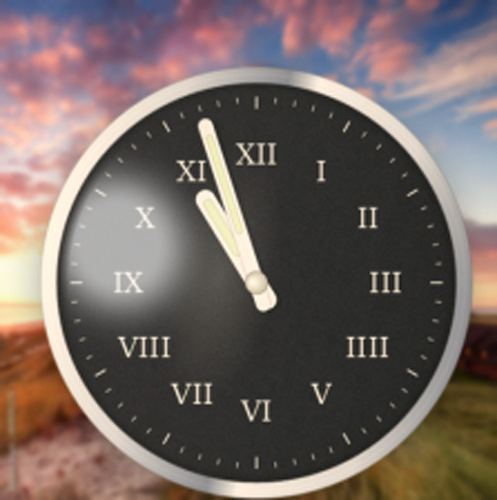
10:57
